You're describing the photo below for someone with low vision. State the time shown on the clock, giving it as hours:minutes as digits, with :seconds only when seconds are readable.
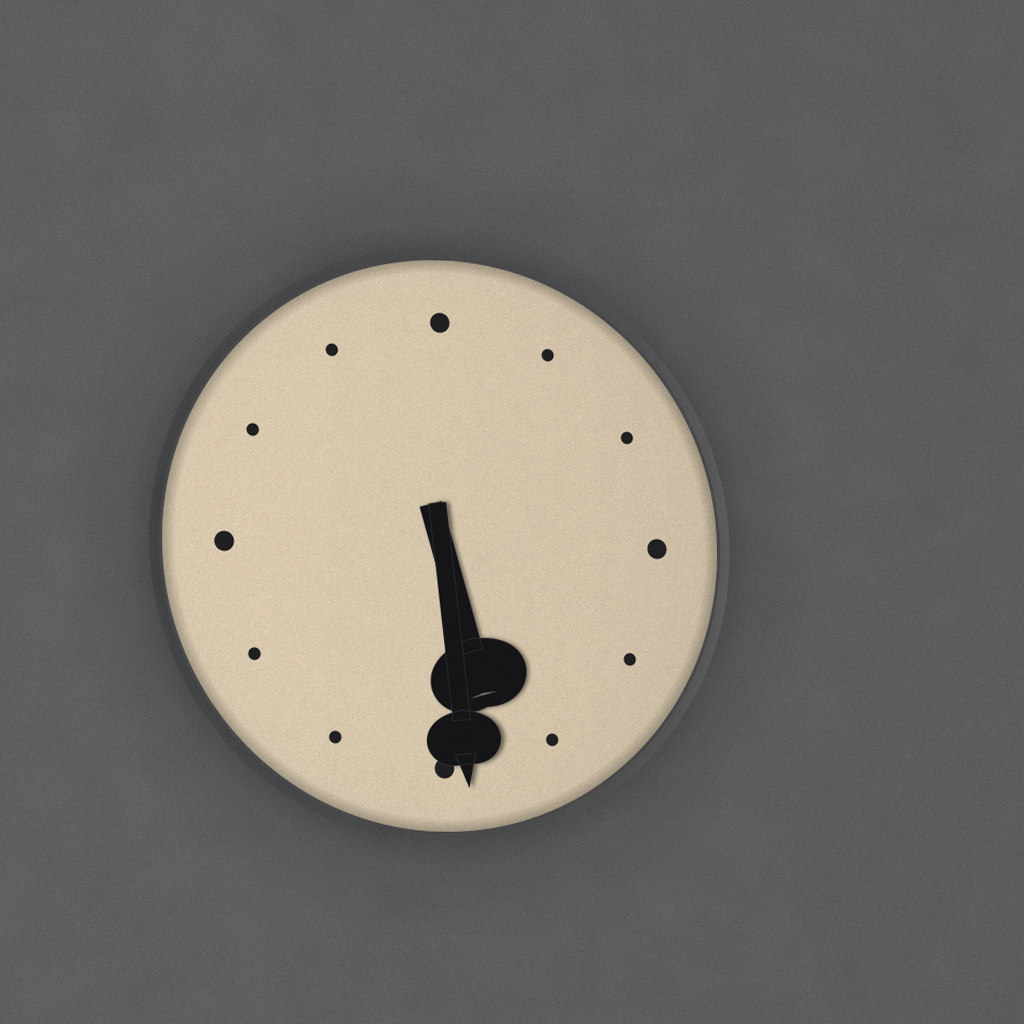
5:29
